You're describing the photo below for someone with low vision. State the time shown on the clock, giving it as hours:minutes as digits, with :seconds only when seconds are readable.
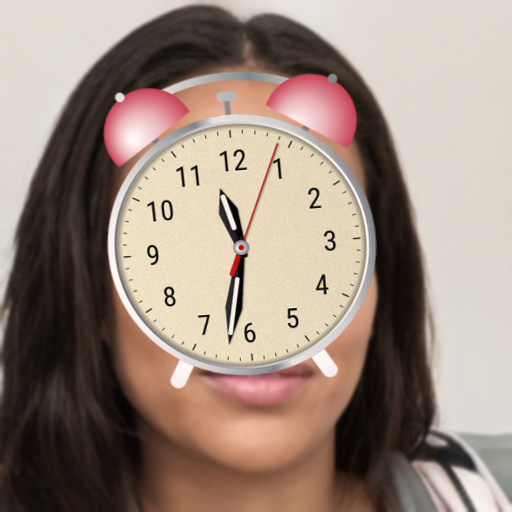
11:32:04
